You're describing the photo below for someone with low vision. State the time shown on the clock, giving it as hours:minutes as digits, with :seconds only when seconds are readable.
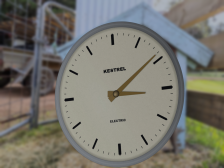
3:09
